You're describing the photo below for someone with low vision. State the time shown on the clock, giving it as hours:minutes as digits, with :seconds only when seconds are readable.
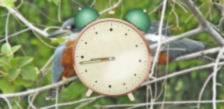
8:43
